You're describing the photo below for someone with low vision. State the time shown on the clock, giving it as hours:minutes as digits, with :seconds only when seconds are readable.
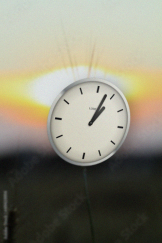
1:03
